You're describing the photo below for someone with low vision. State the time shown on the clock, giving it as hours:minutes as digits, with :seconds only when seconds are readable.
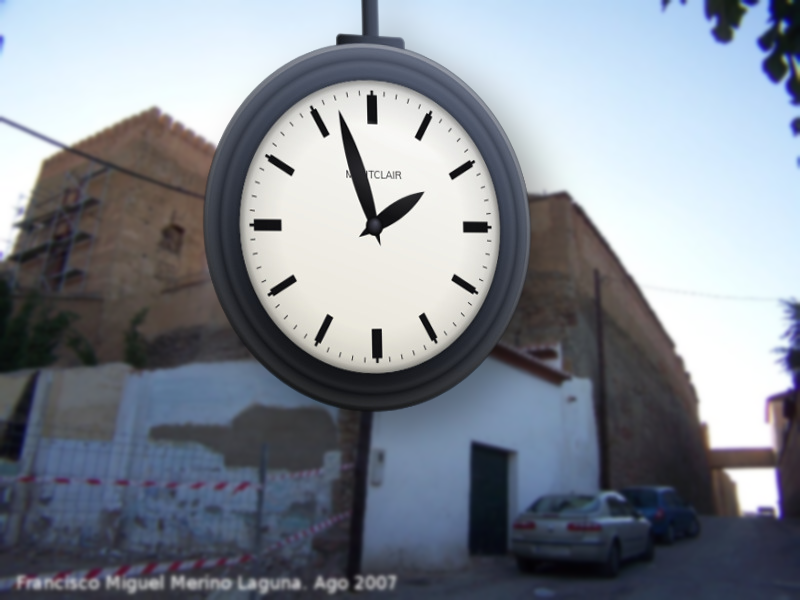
1:57
